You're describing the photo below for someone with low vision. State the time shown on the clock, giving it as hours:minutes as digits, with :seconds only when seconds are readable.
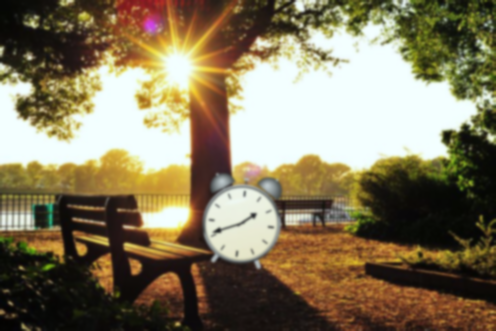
1:41
